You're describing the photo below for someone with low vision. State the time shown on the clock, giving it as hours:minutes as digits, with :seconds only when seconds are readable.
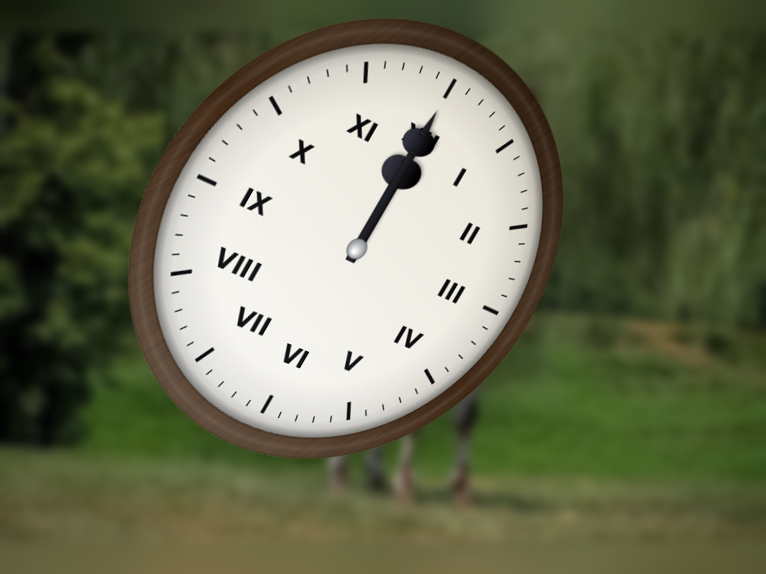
12:00
